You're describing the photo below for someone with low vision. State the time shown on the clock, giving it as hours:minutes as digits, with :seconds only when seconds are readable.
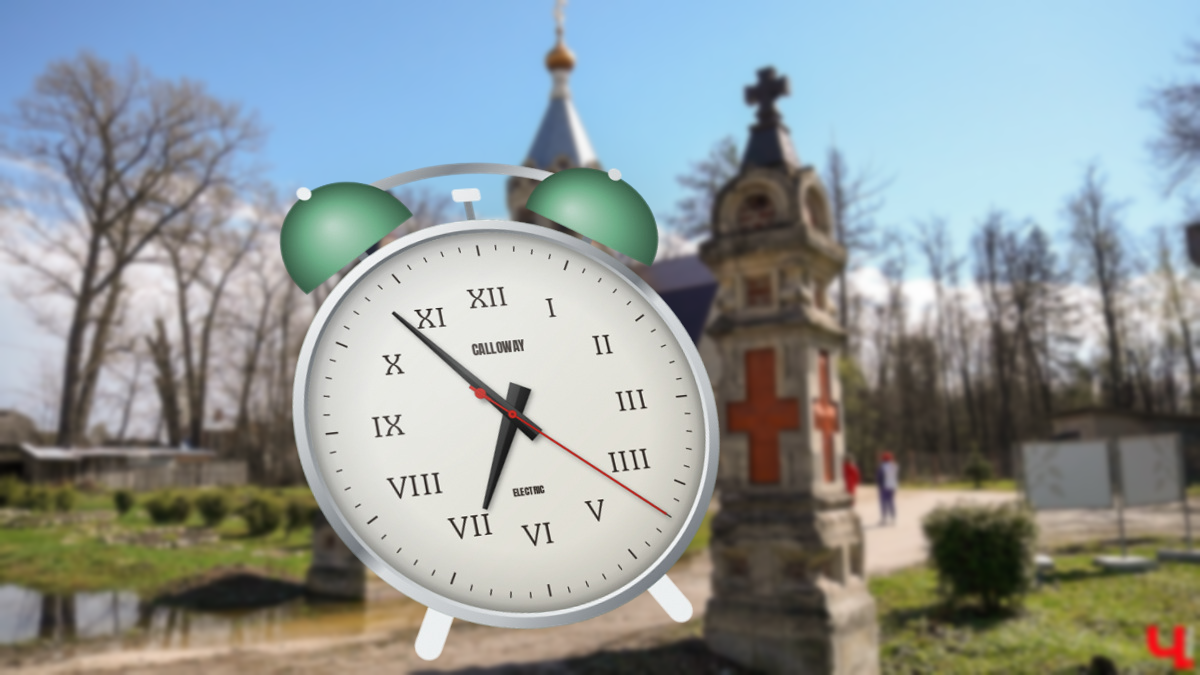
6:53:22
